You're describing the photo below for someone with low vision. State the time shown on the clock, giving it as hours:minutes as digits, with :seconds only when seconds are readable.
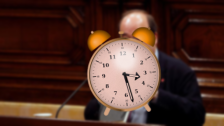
3:28
